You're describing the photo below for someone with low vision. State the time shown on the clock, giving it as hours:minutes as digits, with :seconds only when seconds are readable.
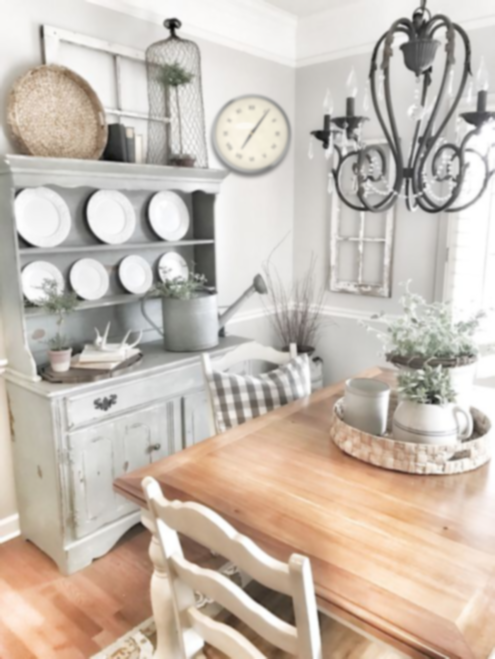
7:06
